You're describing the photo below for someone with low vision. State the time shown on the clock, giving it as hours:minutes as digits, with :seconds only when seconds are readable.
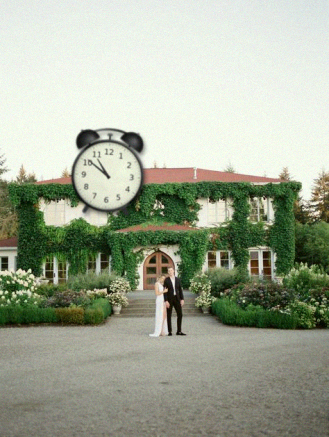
10:51
